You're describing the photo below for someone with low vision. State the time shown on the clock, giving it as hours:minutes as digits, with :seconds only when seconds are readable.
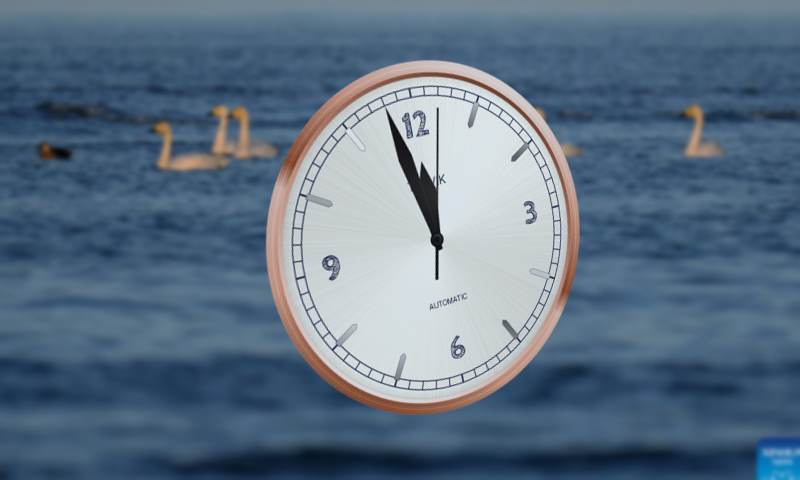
11:58:02
